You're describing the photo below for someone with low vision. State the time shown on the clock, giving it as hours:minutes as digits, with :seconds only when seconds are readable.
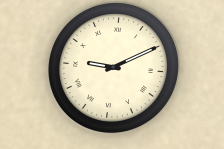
9:10
